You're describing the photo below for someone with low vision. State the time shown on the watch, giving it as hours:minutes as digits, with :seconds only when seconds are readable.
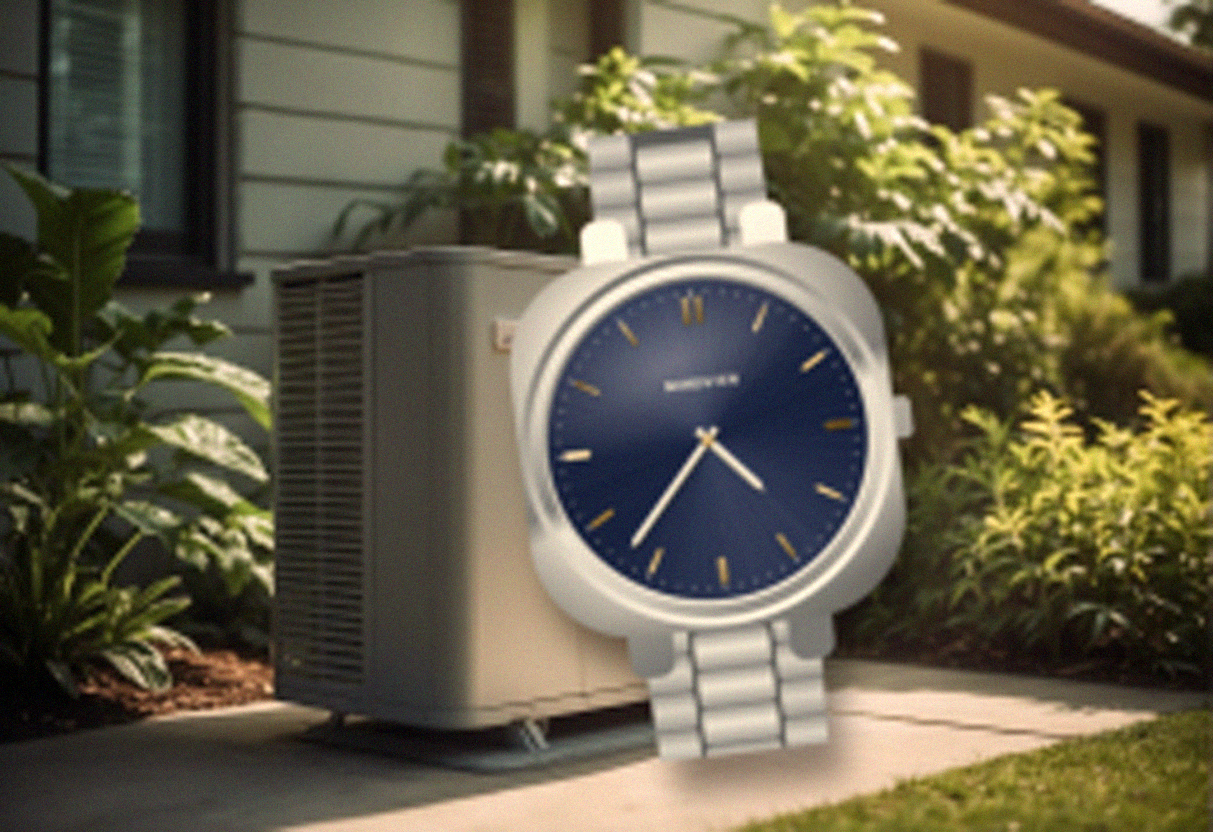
4:37
